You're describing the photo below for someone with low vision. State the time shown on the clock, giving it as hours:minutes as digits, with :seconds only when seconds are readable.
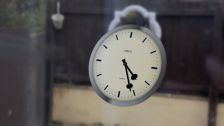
4:26
